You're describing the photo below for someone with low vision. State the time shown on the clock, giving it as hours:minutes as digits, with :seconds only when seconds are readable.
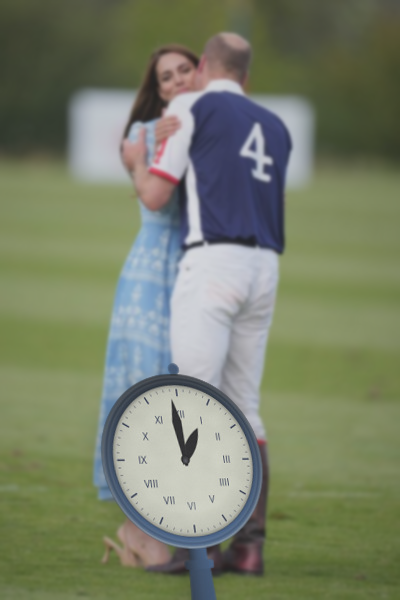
12:59
